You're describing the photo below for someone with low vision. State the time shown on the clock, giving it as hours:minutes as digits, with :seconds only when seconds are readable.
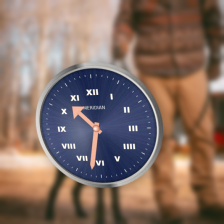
10:32
